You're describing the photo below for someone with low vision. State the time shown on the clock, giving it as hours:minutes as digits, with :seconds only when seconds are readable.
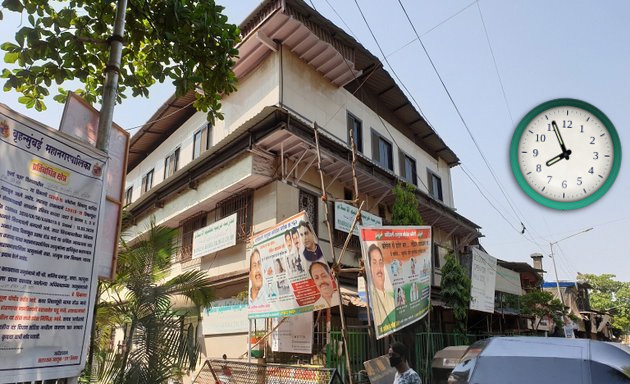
7:56
